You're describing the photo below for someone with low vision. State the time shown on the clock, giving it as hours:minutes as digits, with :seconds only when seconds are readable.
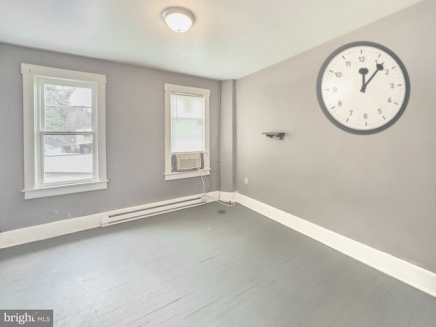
12:07
